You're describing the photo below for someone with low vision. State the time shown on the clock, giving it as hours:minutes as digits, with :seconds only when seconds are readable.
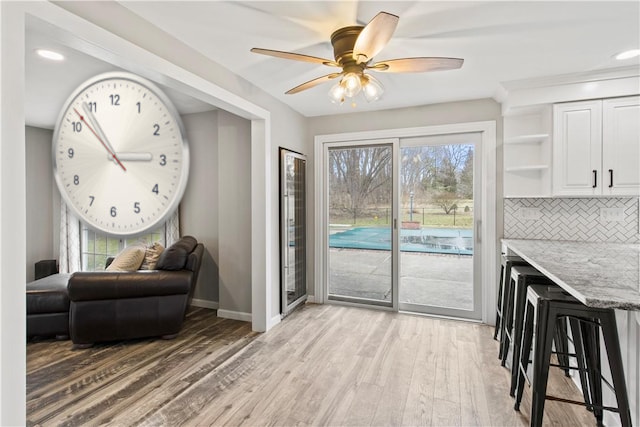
2:53:52
